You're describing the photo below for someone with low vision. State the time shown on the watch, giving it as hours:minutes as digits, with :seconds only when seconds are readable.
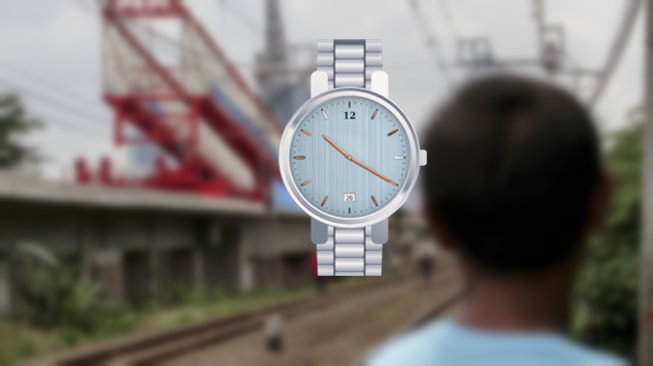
10:20
